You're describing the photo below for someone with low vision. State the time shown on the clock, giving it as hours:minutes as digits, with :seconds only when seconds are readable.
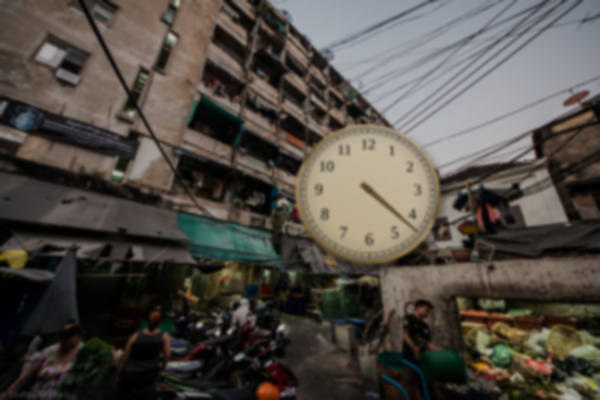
4:22
